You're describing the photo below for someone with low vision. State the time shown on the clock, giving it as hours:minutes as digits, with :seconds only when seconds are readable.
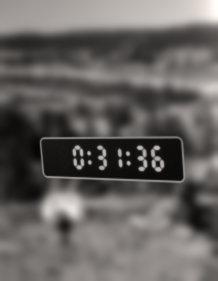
0:31:36
